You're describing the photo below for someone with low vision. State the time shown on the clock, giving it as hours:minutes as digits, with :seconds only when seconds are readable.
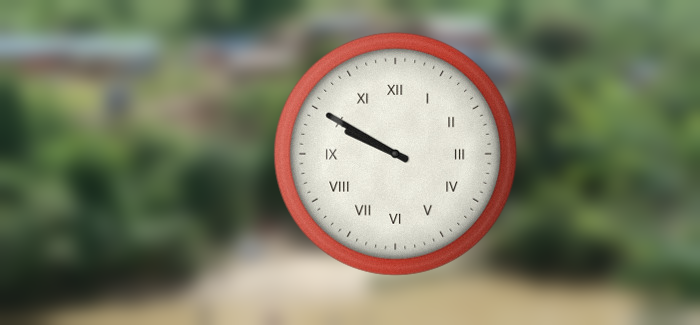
9:50
